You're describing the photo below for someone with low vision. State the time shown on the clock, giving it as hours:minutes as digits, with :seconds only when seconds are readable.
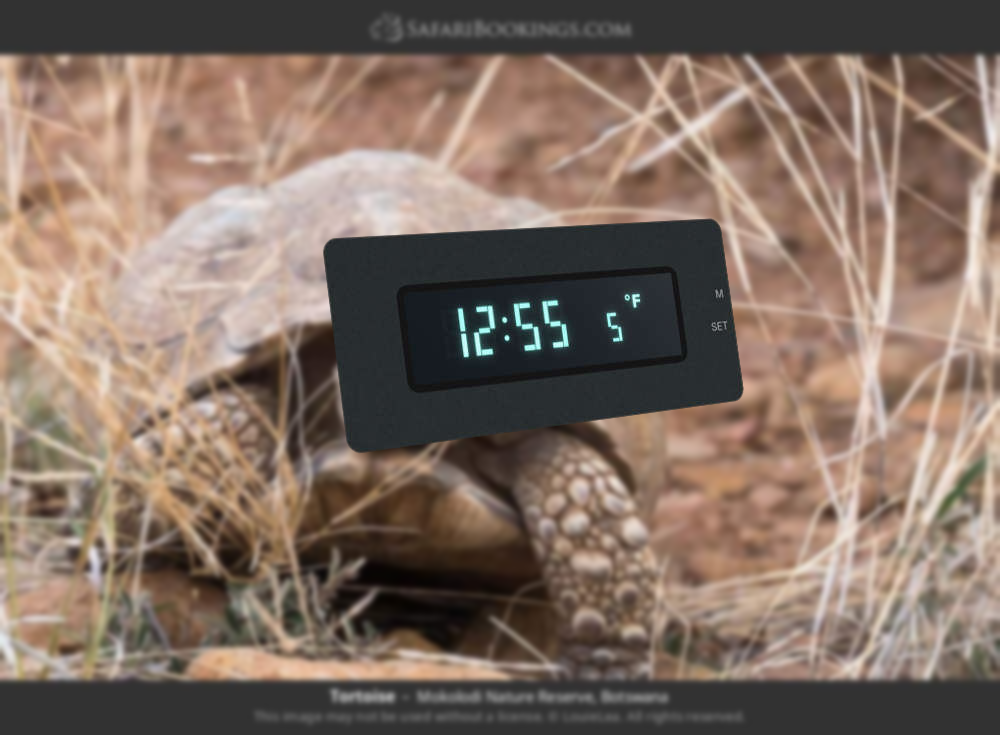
12:55
